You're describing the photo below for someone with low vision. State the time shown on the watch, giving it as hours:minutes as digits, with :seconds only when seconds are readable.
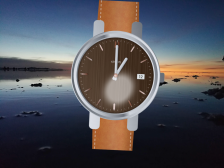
1:00
